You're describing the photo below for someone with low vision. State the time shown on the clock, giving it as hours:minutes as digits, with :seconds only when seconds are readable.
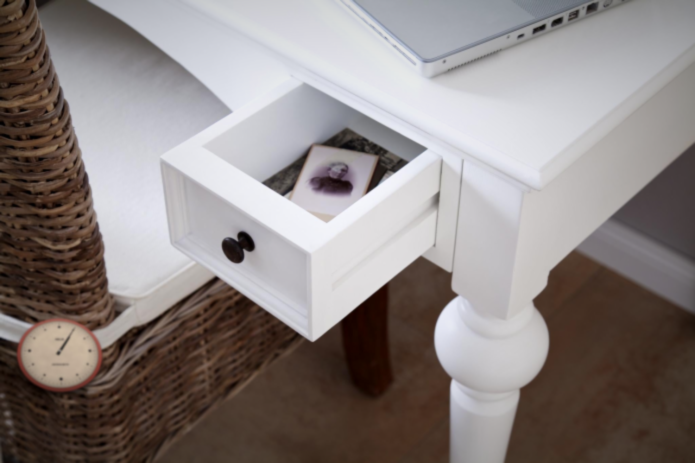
1:05
